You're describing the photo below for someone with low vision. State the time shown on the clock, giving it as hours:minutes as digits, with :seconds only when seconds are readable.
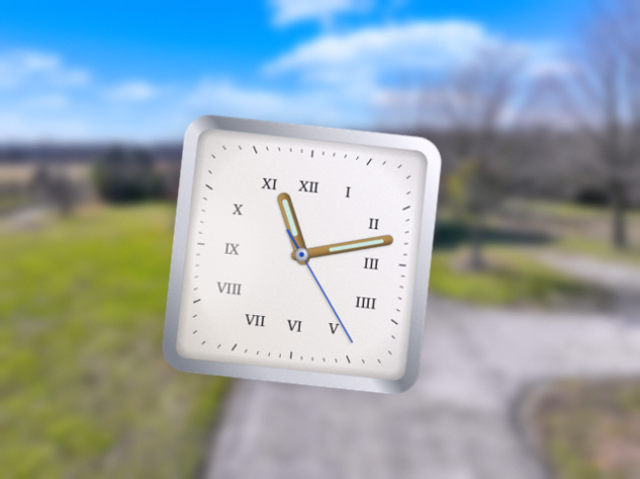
11:12:24
